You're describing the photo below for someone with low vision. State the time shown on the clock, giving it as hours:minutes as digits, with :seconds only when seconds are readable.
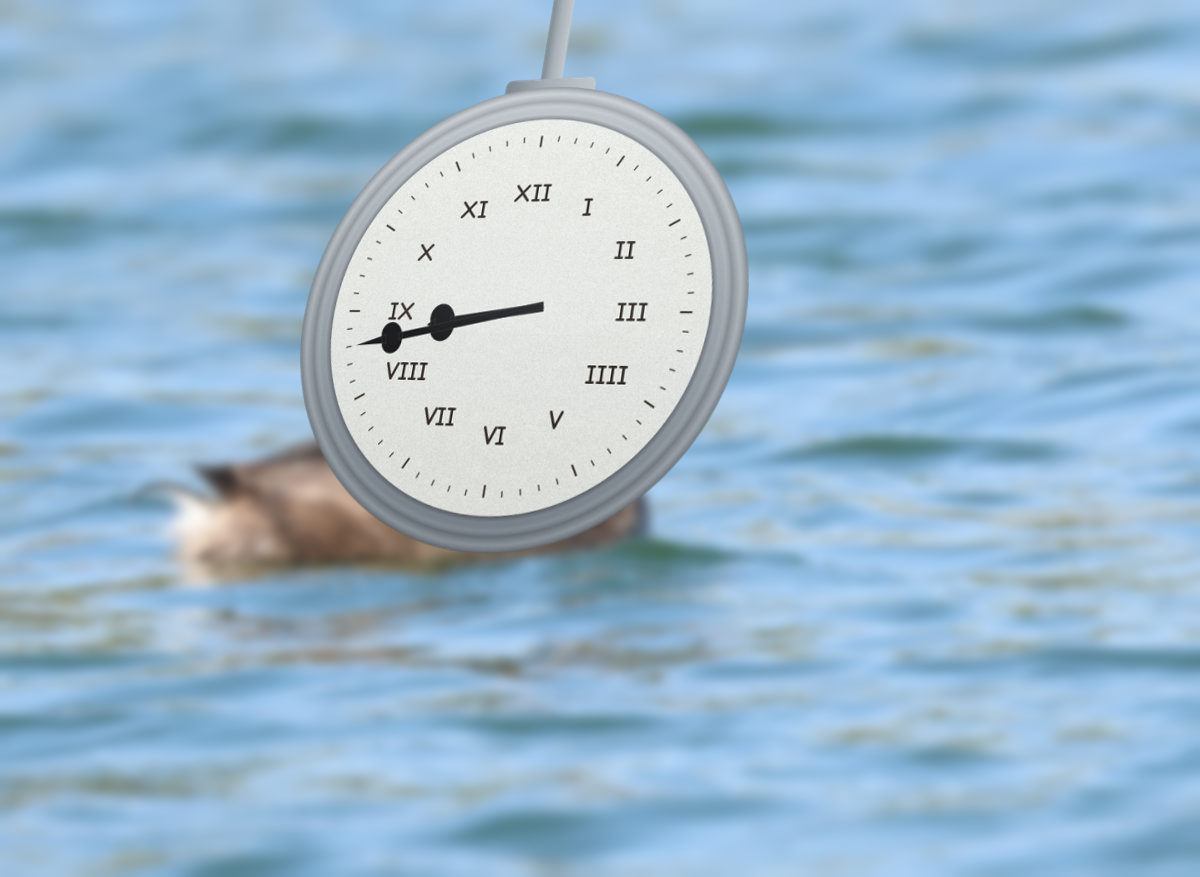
8:43
